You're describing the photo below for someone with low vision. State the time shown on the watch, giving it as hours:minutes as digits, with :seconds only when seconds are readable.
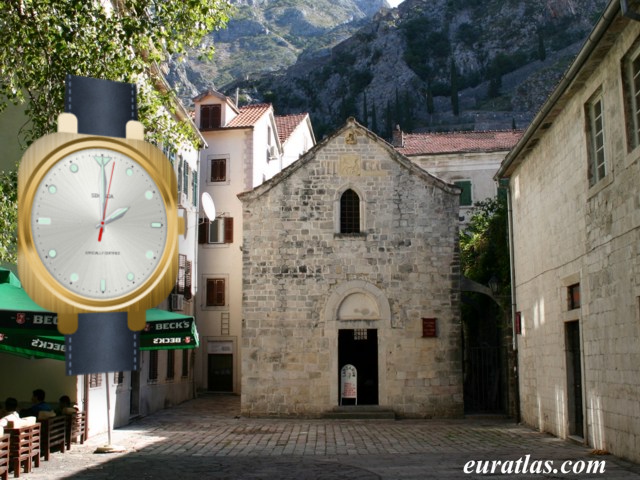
2:00:02
